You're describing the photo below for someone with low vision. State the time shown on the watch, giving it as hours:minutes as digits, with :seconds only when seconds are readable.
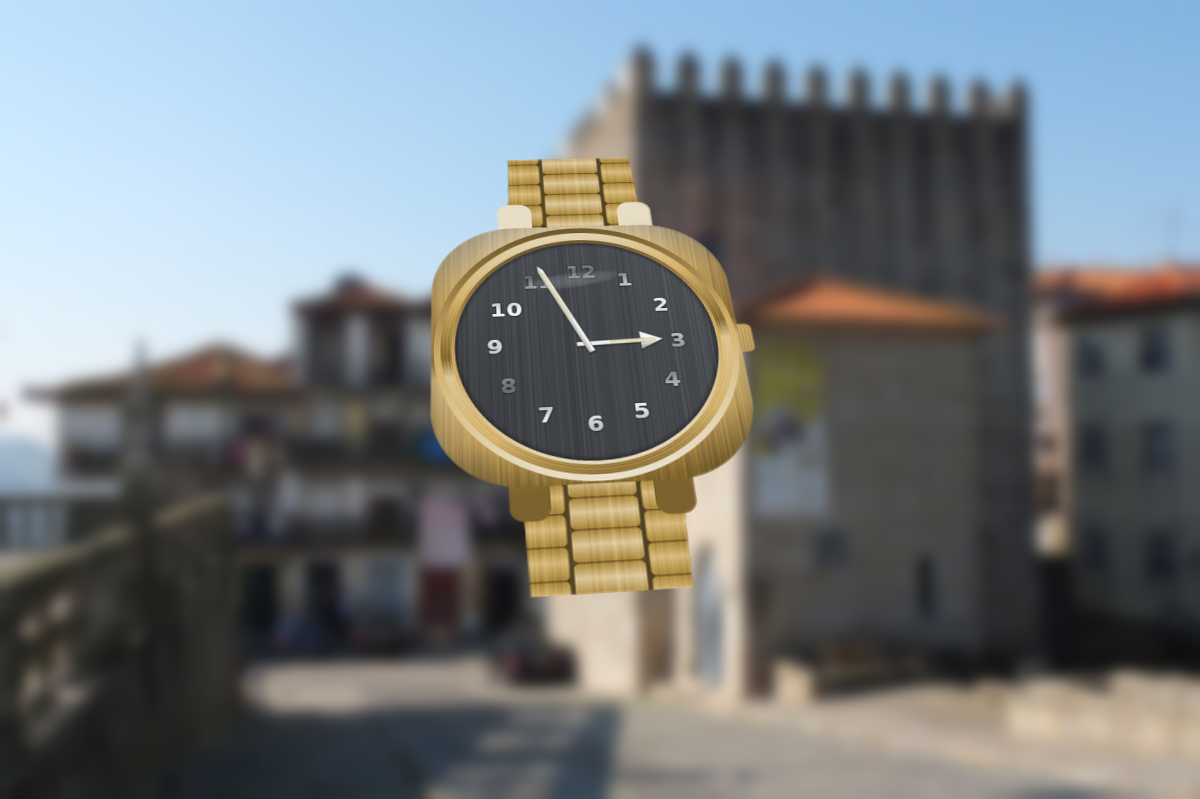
2:56
